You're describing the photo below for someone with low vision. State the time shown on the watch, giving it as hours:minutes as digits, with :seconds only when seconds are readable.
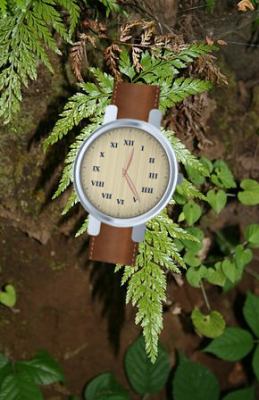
12:24
